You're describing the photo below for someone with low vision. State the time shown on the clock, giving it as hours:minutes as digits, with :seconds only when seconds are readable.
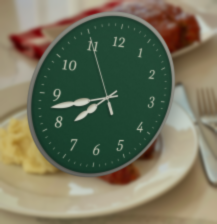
7:42:55
